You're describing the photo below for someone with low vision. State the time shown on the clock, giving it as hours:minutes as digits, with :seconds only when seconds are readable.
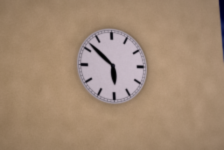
5:52
